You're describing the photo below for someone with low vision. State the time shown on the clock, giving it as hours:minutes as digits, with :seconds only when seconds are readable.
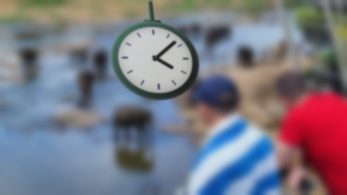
4:08
